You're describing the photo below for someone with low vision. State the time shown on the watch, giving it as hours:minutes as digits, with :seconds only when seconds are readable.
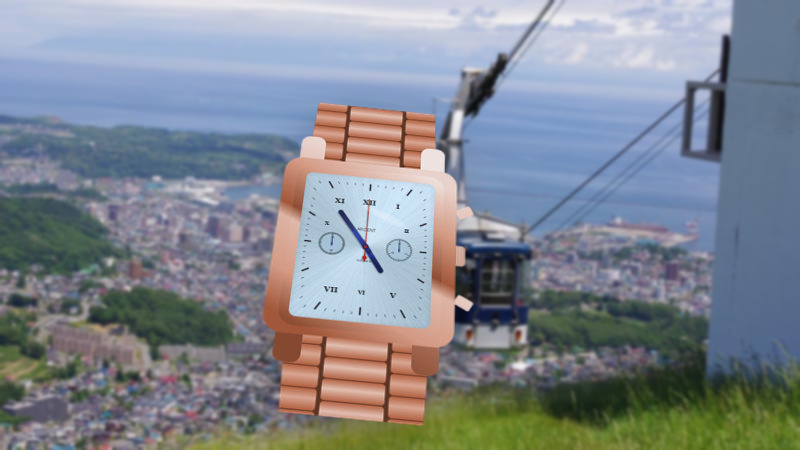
4:54
